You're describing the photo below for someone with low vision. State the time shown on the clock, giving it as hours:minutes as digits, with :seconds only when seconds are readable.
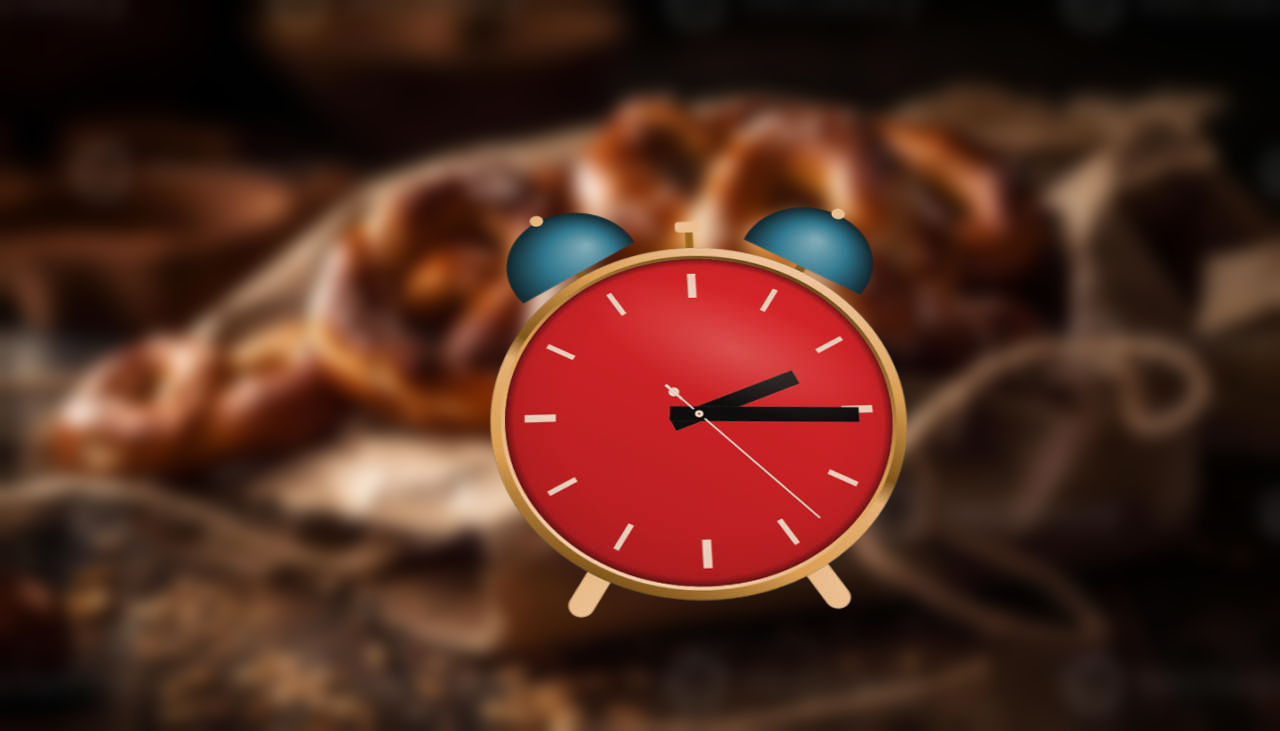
2:15:23
